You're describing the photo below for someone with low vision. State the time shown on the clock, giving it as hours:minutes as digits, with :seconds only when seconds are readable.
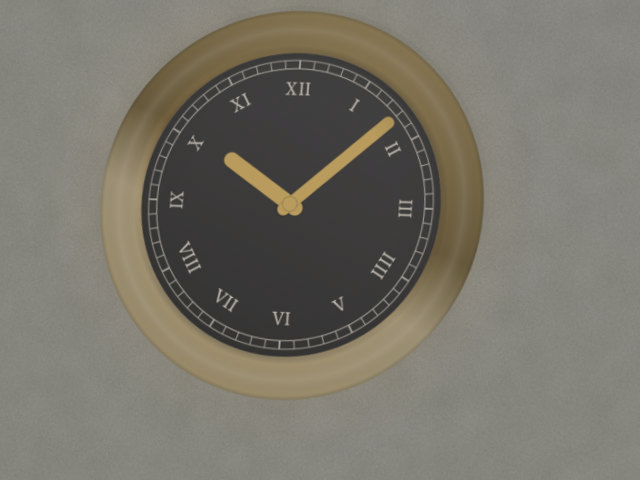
10:08
